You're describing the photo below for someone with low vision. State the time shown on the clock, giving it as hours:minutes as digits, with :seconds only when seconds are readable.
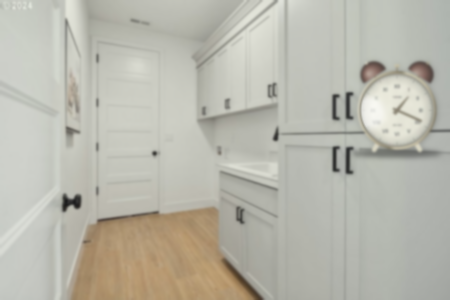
1:19
